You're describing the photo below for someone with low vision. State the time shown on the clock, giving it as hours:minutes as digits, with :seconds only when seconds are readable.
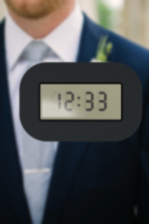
12:33
